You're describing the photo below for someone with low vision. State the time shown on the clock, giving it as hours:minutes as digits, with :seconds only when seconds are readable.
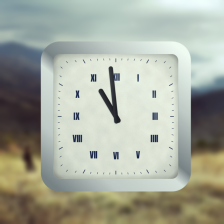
10:59
